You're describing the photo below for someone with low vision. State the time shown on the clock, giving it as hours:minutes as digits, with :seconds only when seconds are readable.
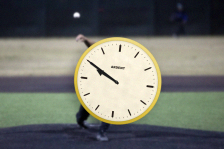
9:50
